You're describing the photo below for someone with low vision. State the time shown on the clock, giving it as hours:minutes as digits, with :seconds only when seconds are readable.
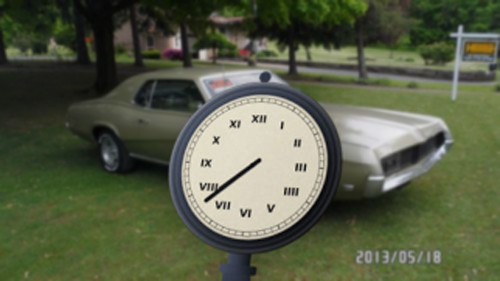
7:38
